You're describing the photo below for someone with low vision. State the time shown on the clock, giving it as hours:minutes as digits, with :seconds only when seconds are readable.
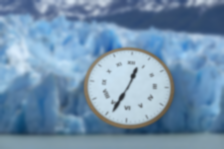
12:34
